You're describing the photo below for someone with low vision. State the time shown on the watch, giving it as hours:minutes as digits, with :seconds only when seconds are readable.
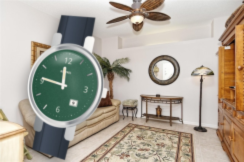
11:46
